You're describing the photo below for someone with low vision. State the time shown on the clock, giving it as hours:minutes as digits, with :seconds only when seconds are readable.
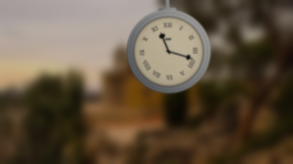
11:18
